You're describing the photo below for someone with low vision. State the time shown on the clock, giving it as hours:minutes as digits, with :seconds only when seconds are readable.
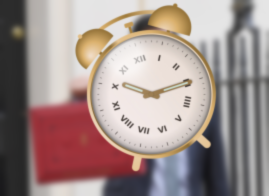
10:15
